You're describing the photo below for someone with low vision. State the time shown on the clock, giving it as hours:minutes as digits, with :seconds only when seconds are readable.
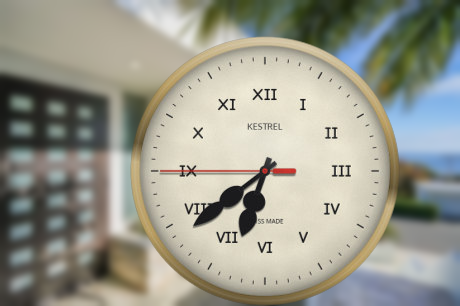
6:38:45
